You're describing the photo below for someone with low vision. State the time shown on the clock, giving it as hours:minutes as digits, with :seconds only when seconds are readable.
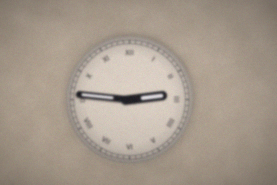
2:46
